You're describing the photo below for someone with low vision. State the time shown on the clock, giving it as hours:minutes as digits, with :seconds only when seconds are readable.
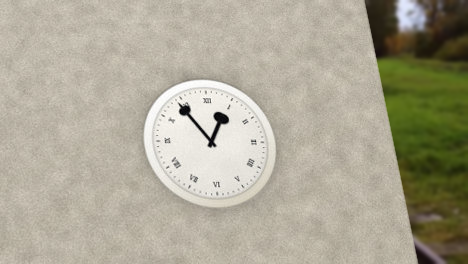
12:54
